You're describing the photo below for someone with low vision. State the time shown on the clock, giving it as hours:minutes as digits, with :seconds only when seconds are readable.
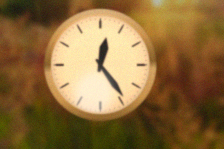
12:24
